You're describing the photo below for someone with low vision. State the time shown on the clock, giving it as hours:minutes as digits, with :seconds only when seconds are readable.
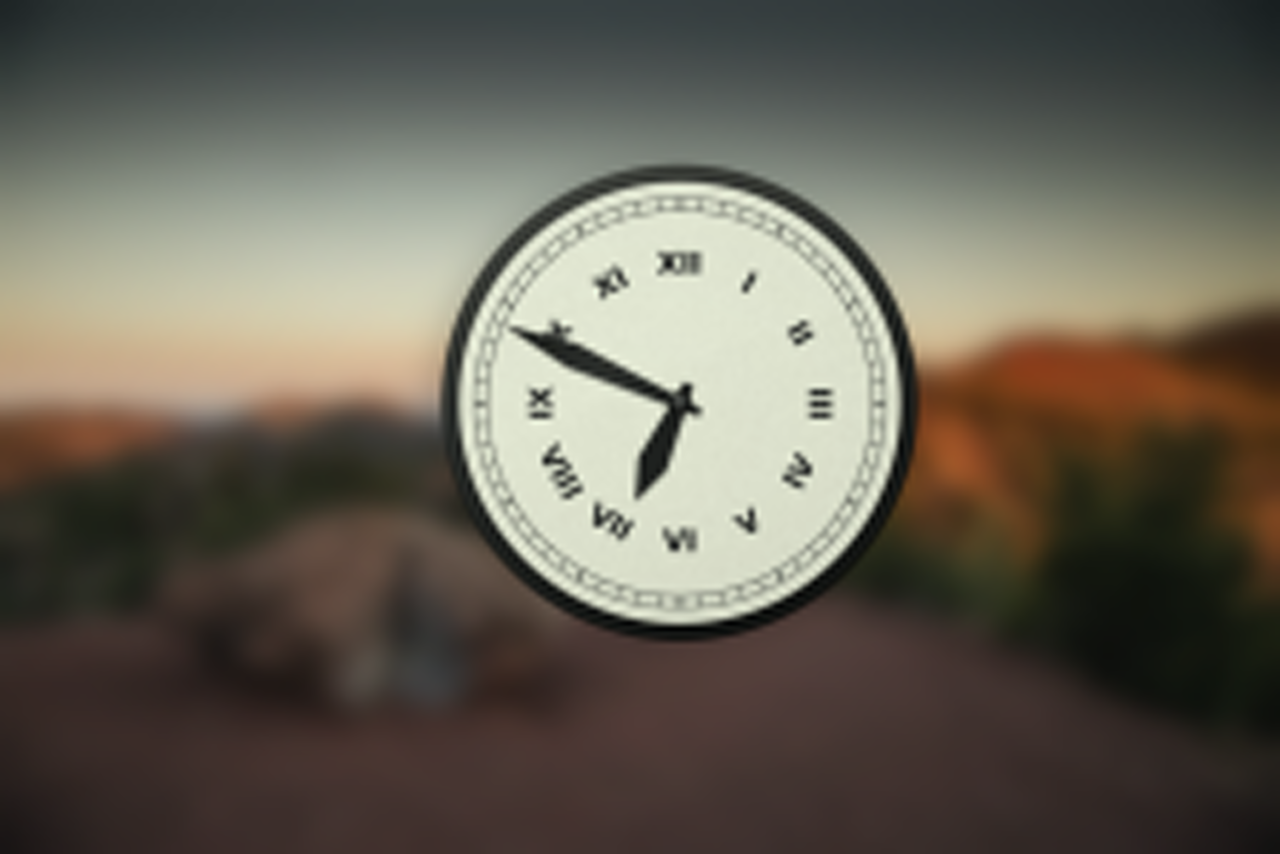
6:49
